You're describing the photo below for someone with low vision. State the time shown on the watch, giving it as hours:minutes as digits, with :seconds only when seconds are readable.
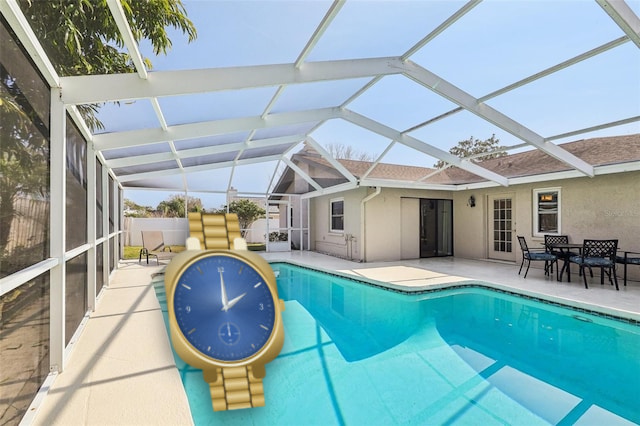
2:00
